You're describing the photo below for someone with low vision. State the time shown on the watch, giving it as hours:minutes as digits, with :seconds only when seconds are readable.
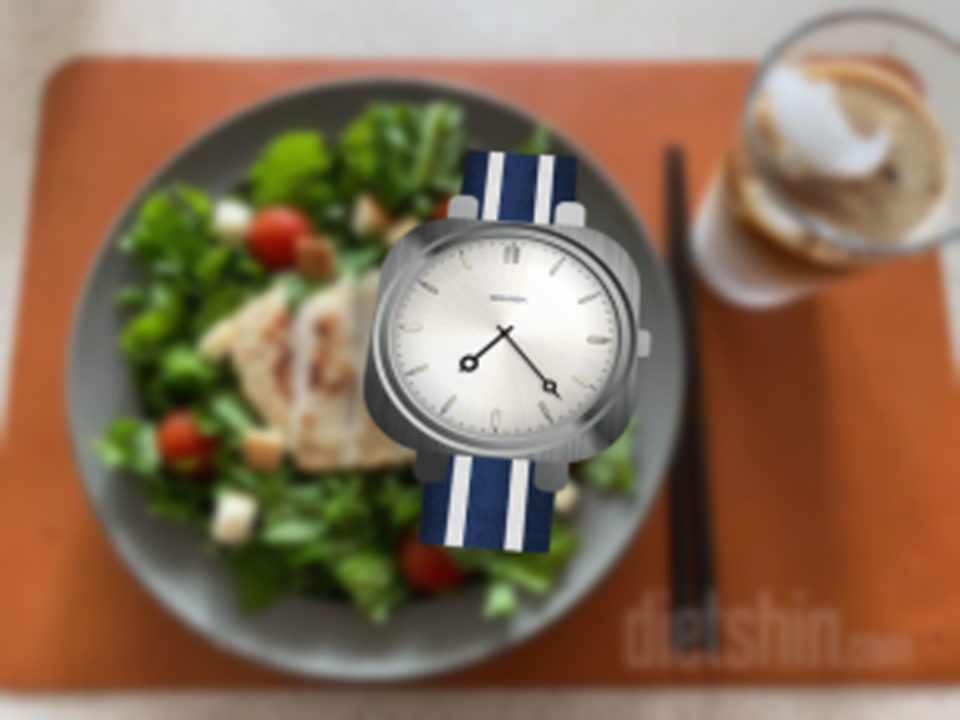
7:23
